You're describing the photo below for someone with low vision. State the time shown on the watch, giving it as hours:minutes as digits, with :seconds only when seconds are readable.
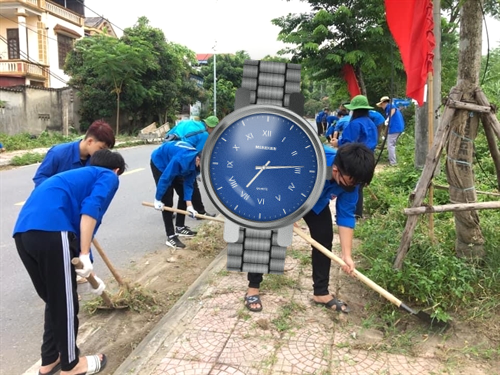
7:14
